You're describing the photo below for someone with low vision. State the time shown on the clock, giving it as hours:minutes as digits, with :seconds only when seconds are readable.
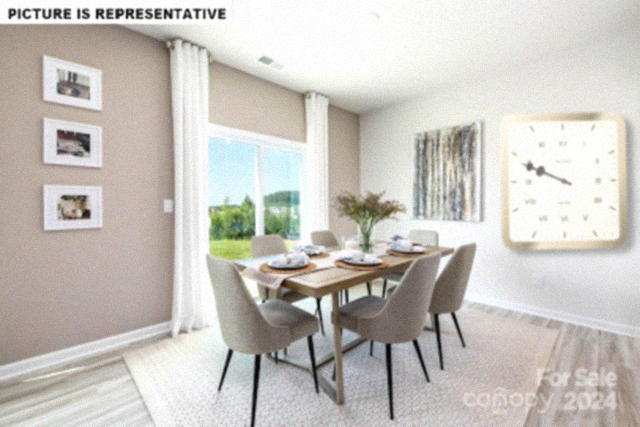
9:49
